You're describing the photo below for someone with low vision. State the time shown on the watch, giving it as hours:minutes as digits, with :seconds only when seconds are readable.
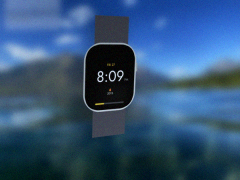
8:09
